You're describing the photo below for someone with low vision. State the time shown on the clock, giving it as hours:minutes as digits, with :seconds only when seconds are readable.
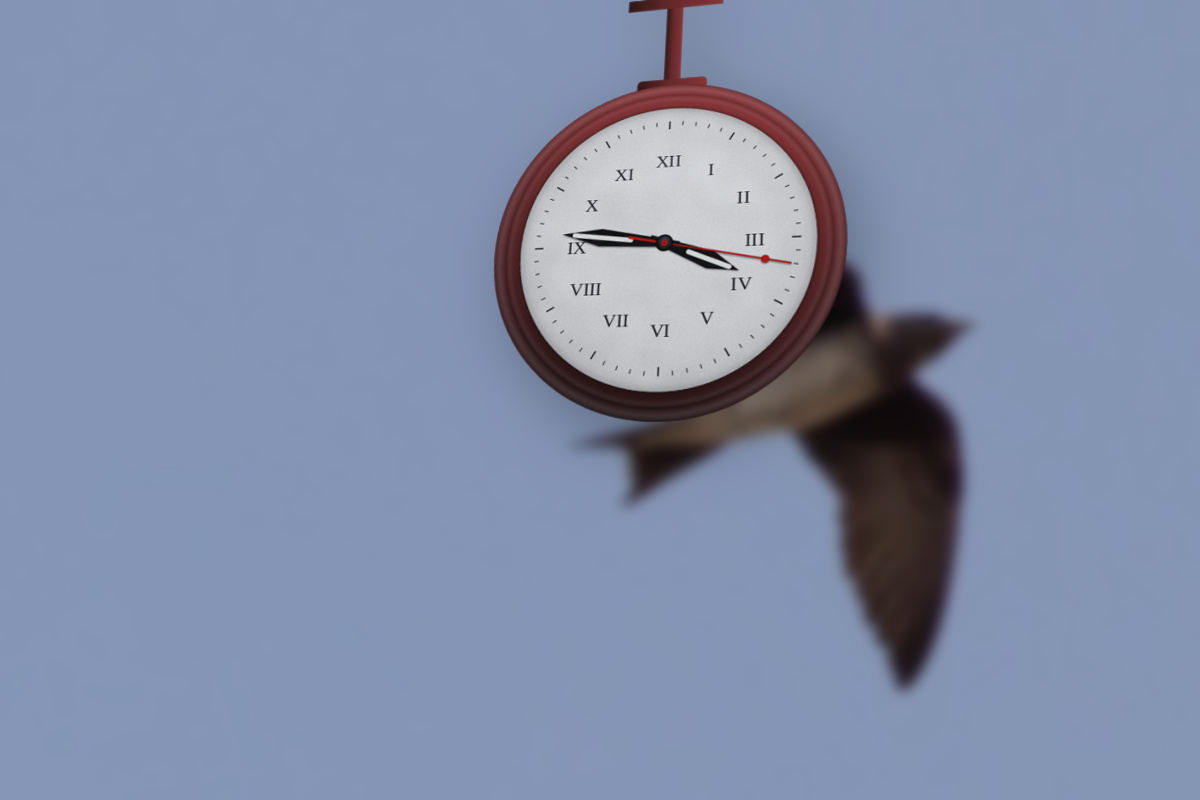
3:46:17
